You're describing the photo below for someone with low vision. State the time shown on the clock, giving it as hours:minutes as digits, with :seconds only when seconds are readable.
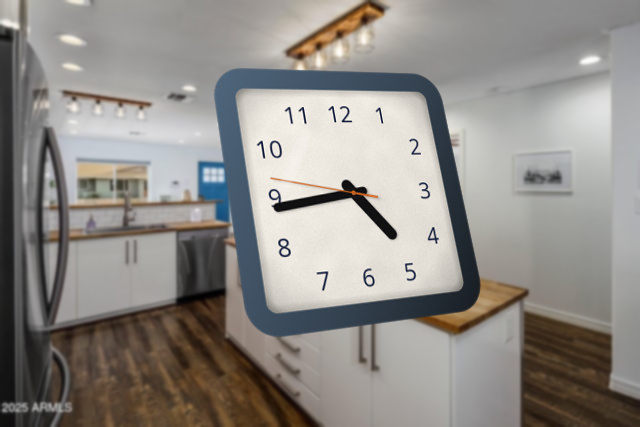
4:43:47
